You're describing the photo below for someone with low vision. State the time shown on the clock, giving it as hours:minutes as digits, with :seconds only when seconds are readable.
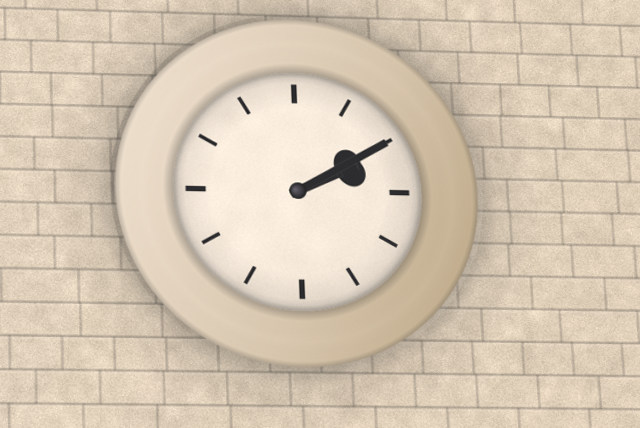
2:10
